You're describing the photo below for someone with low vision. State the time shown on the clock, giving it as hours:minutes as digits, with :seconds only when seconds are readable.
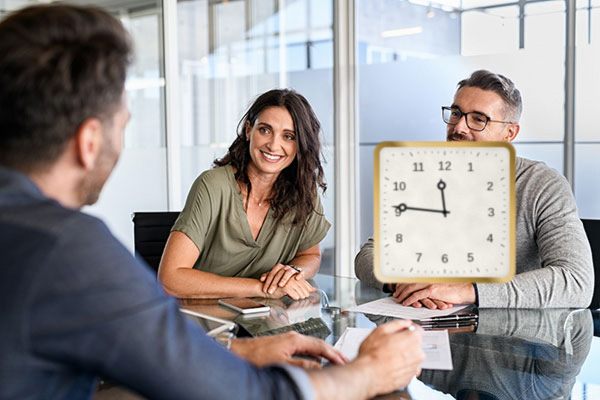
11:46
